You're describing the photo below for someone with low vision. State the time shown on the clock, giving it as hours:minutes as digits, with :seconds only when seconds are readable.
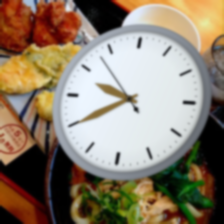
9:39:53
